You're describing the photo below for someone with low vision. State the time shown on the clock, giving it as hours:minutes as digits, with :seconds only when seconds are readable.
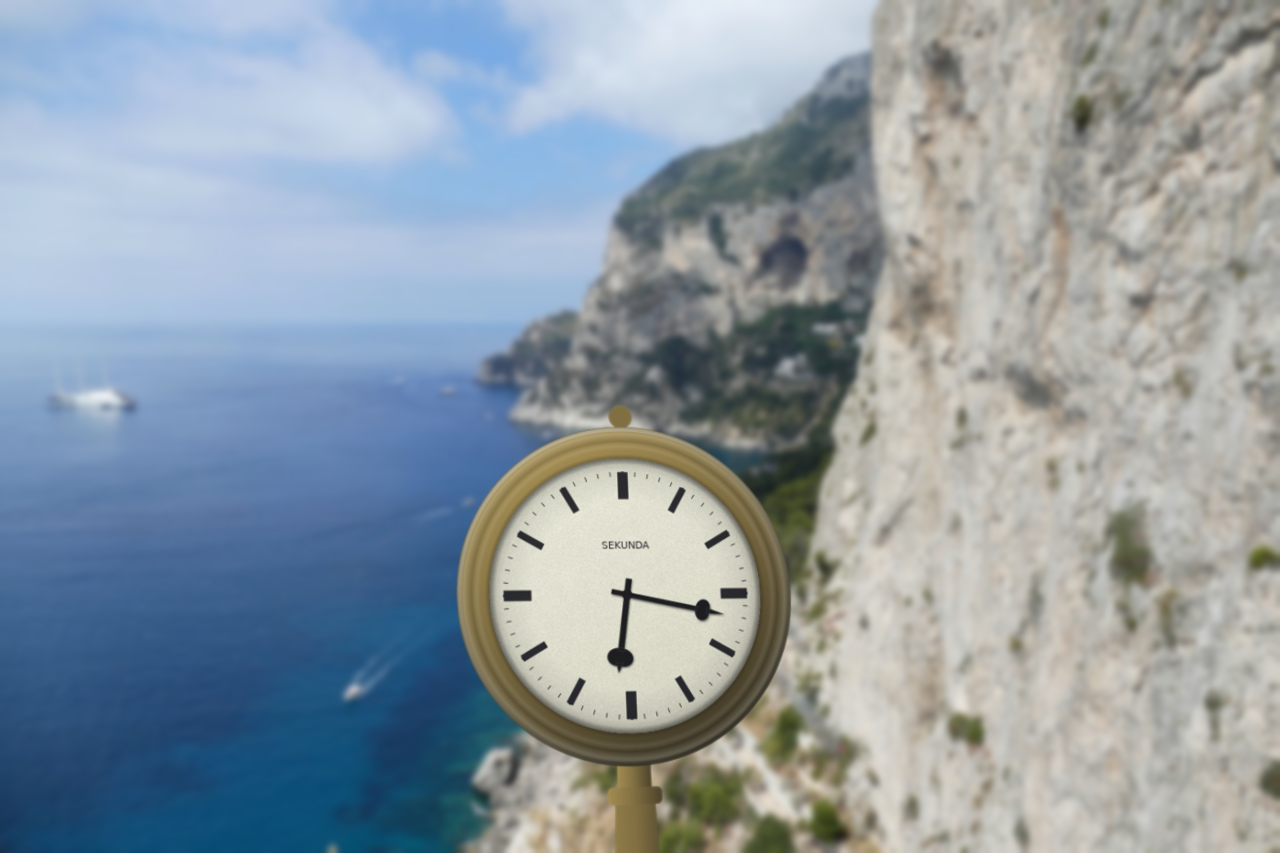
6:17
